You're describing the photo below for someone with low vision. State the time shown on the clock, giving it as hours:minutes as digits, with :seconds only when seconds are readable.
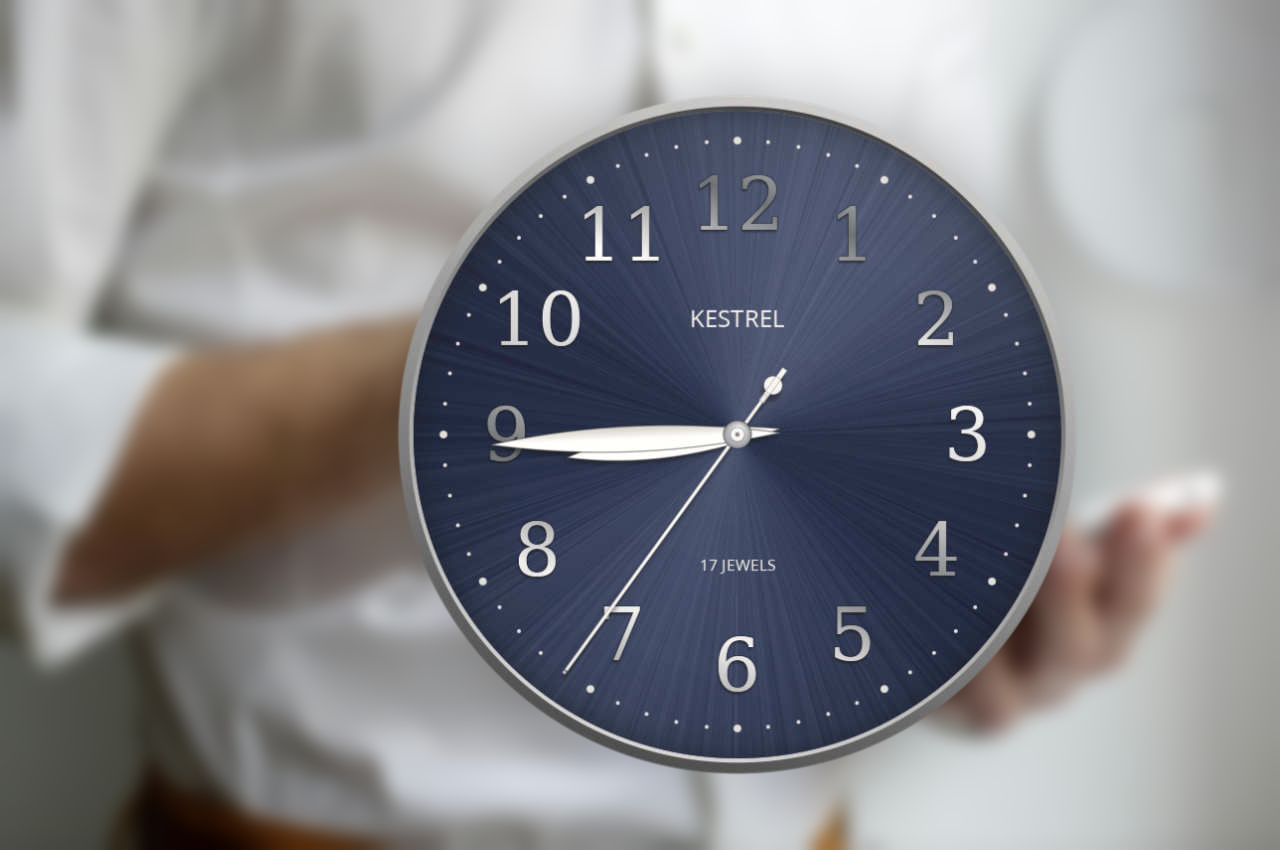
8:44:36
